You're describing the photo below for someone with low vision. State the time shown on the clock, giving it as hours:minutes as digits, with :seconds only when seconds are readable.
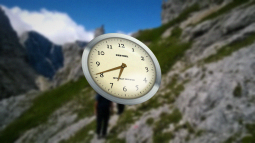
6:41
